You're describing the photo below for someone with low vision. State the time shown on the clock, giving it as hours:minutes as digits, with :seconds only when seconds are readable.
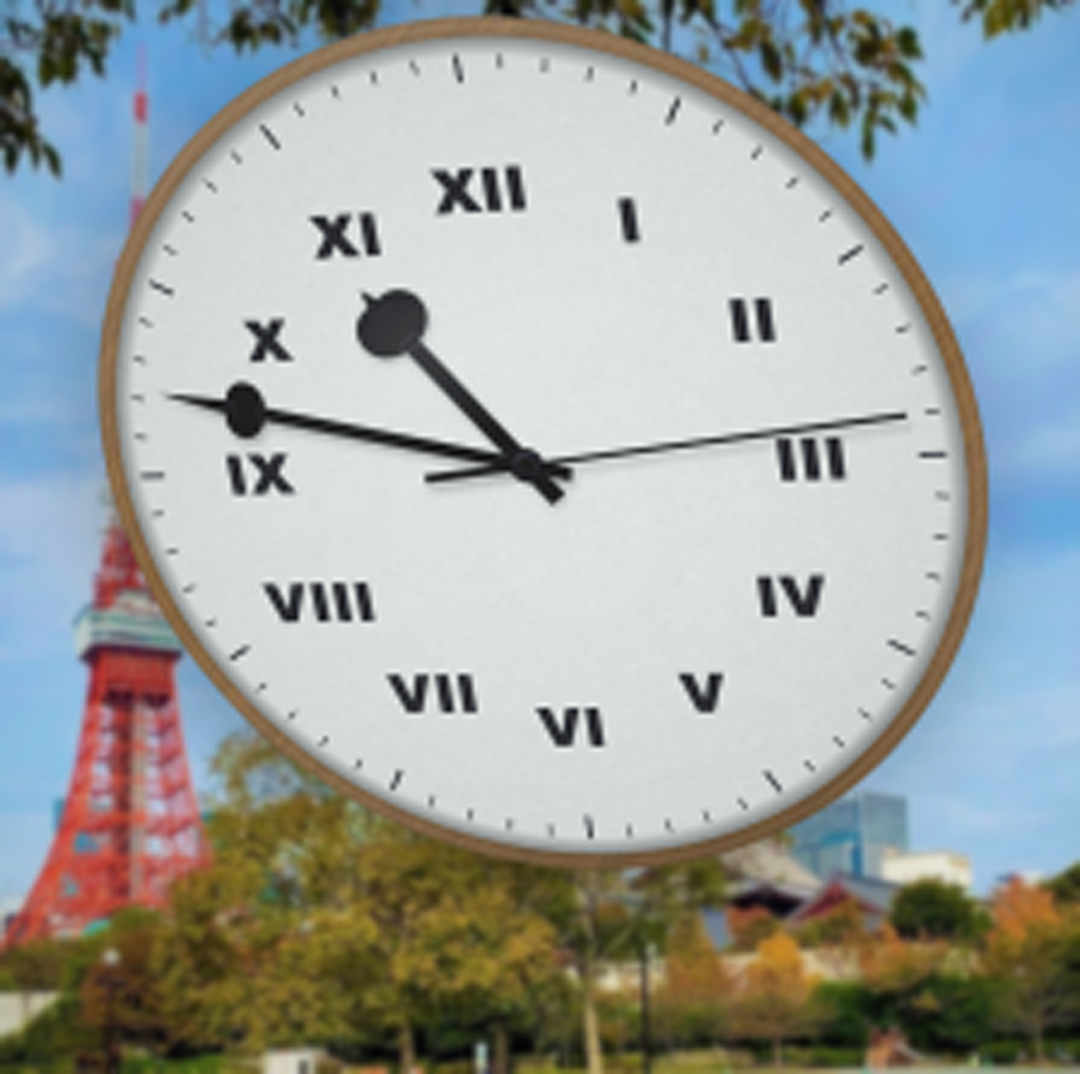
10:47:14
